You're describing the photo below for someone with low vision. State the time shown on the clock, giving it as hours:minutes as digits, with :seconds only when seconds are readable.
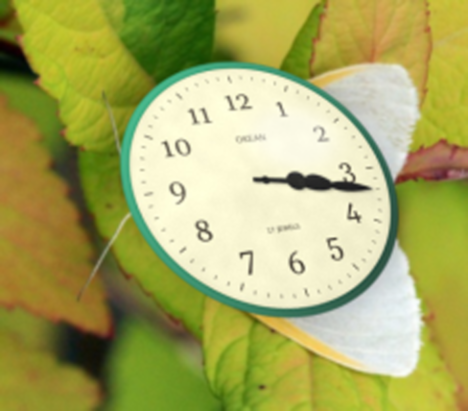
3:17
